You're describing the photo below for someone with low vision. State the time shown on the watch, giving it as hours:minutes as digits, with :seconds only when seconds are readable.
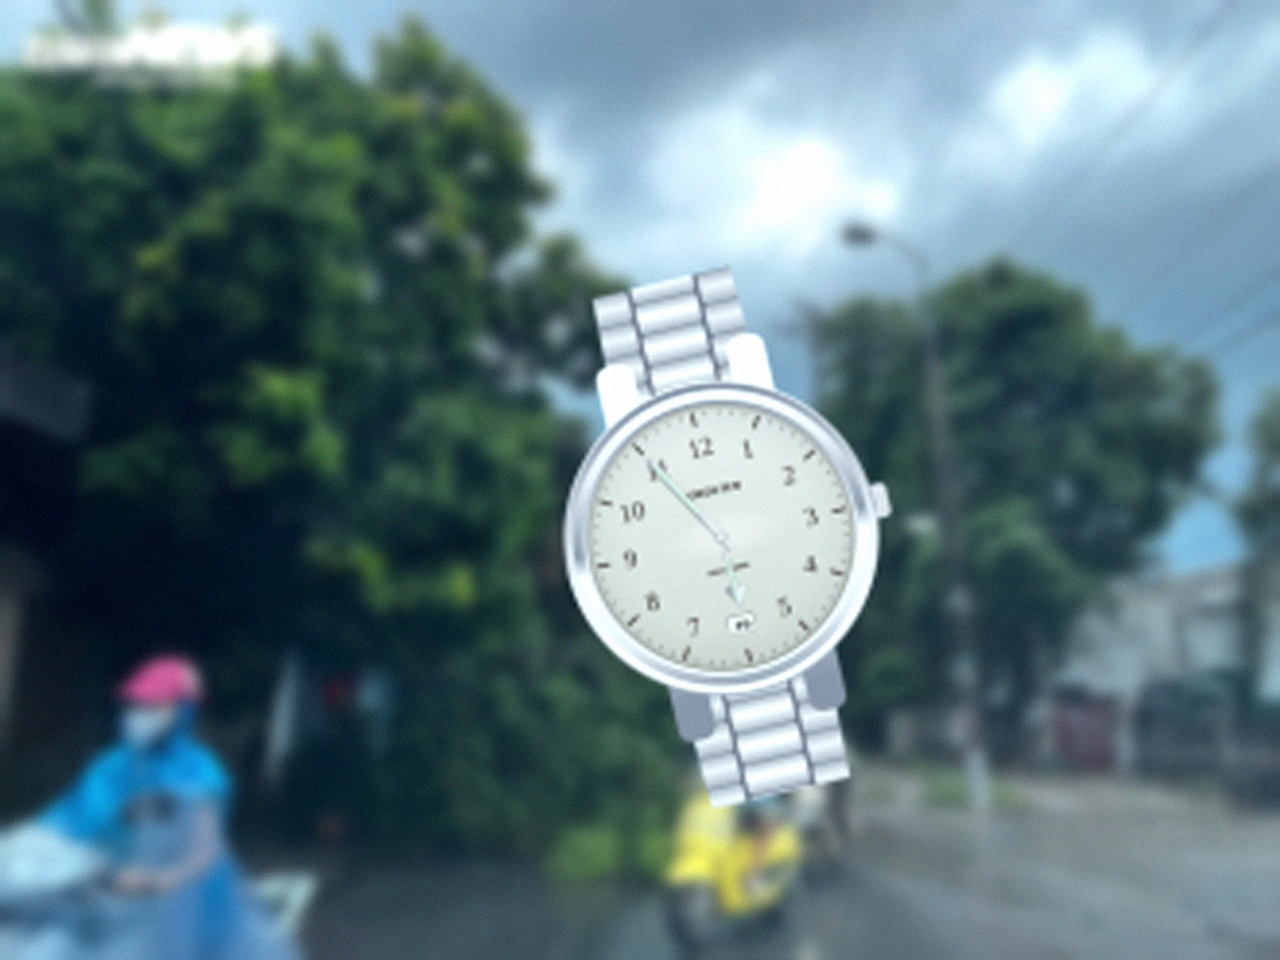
5:55
